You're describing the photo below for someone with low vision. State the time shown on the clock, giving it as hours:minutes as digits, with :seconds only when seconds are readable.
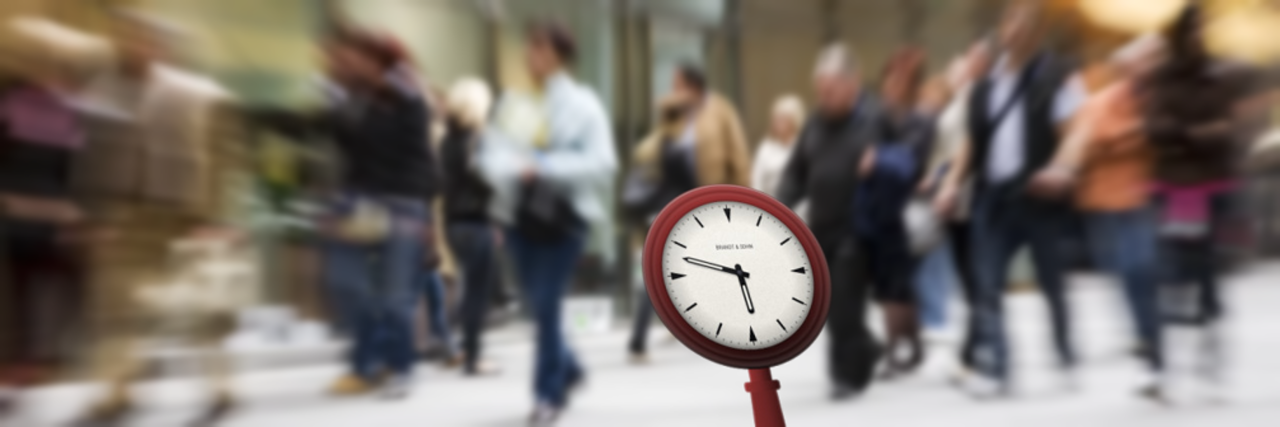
5:48
